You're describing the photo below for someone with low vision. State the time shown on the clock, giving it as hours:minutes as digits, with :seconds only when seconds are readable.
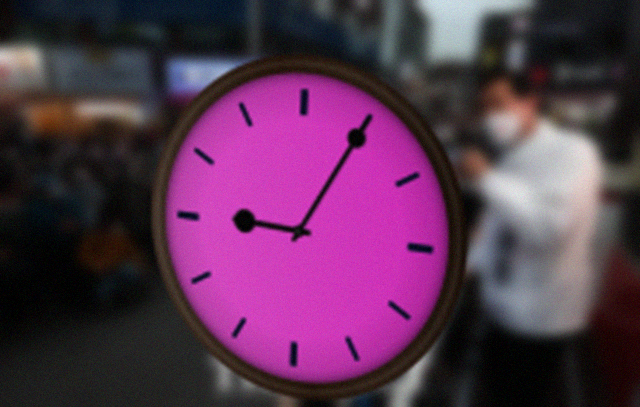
9:05
